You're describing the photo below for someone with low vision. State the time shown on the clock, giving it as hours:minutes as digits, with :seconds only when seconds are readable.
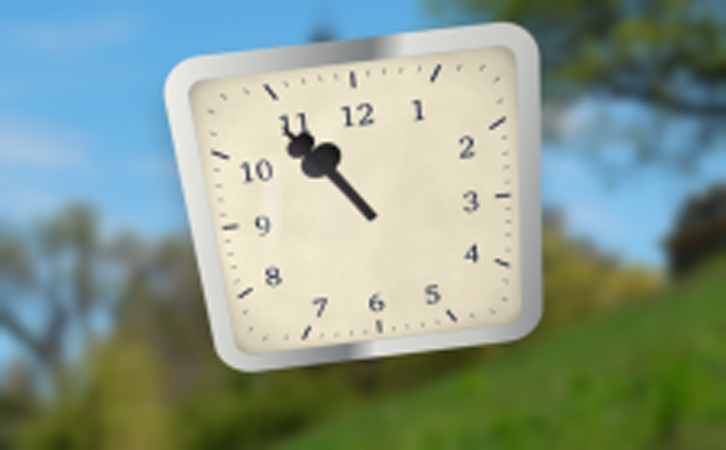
10:54
